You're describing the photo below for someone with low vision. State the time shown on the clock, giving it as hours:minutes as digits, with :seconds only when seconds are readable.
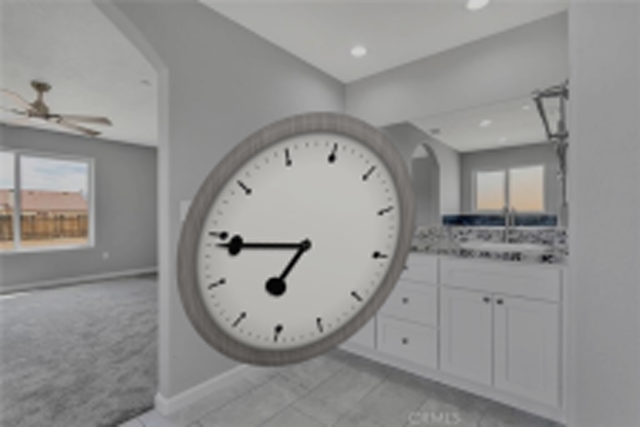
6:44
